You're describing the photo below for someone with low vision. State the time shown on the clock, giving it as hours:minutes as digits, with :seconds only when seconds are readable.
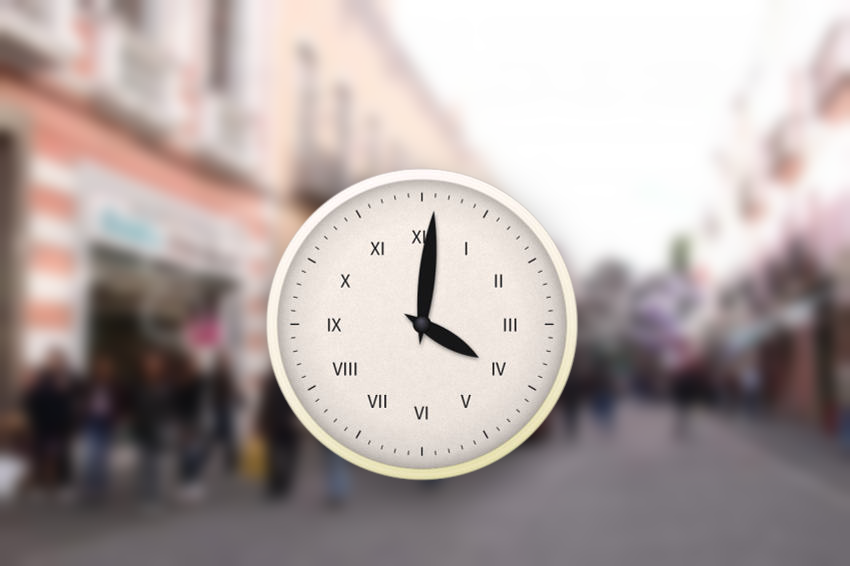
4:01
